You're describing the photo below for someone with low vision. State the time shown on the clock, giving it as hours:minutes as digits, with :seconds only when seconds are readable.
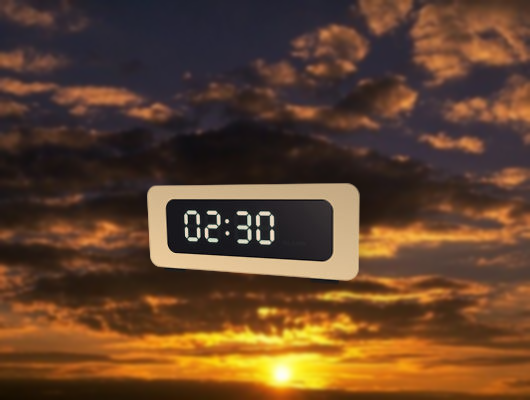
2:30
